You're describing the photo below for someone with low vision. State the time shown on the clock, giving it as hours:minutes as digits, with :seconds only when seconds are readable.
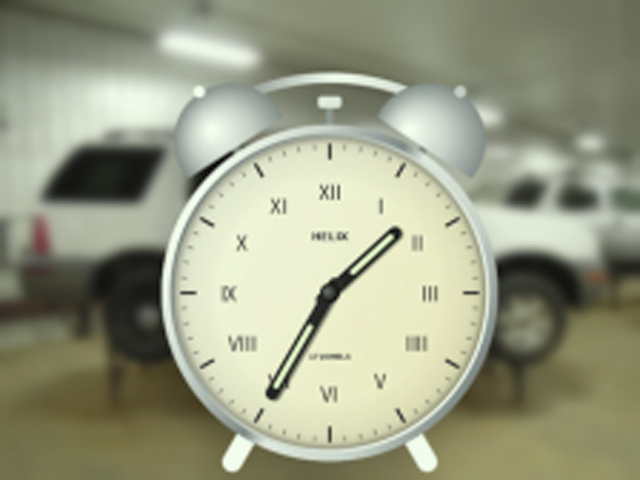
1:35
